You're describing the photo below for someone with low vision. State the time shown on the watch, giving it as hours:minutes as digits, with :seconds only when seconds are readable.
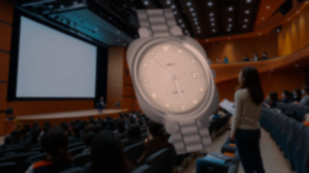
5:53
